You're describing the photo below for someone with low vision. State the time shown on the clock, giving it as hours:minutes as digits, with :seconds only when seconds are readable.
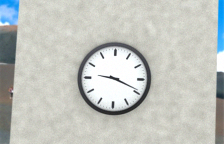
9:19
